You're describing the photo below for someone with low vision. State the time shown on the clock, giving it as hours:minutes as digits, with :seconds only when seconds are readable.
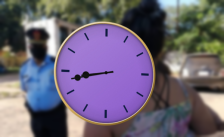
8:43
